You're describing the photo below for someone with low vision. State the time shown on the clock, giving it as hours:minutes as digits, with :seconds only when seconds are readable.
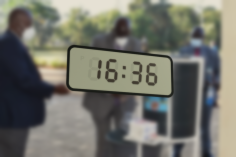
16:36
